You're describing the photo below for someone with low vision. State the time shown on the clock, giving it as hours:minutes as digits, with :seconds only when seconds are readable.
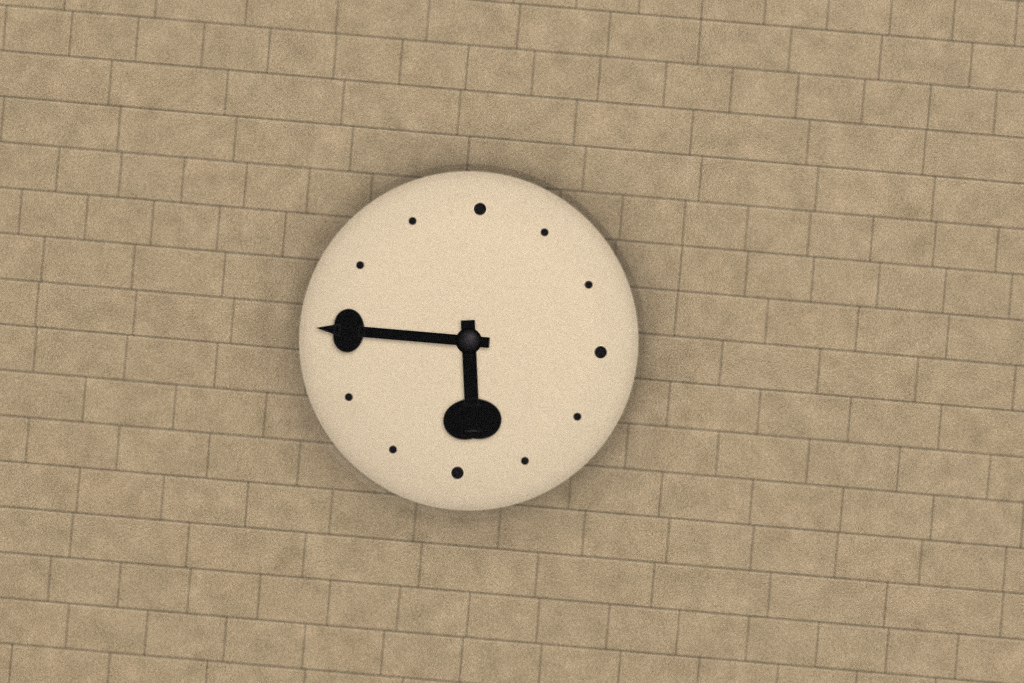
5:45
